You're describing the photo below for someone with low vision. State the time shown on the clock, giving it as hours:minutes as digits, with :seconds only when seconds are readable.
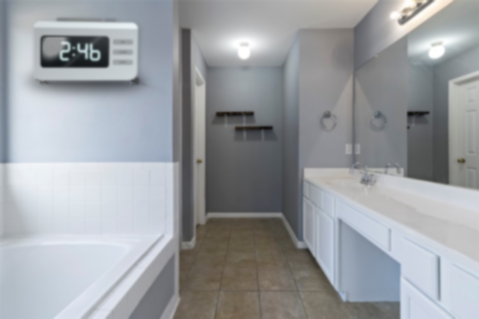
2:46
